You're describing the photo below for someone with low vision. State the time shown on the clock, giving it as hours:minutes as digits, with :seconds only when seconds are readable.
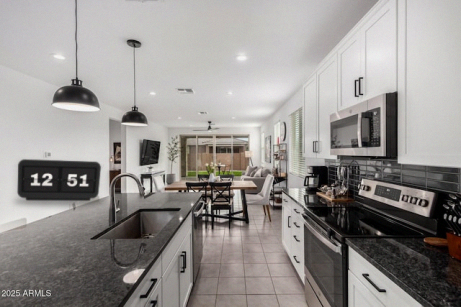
12:51
